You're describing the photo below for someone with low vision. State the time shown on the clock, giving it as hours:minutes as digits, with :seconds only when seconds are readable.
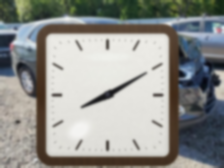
8:10
